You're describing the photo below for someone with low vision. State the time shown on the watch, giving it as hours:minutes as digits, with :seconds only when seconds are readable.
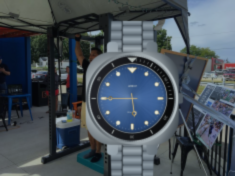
5:45
